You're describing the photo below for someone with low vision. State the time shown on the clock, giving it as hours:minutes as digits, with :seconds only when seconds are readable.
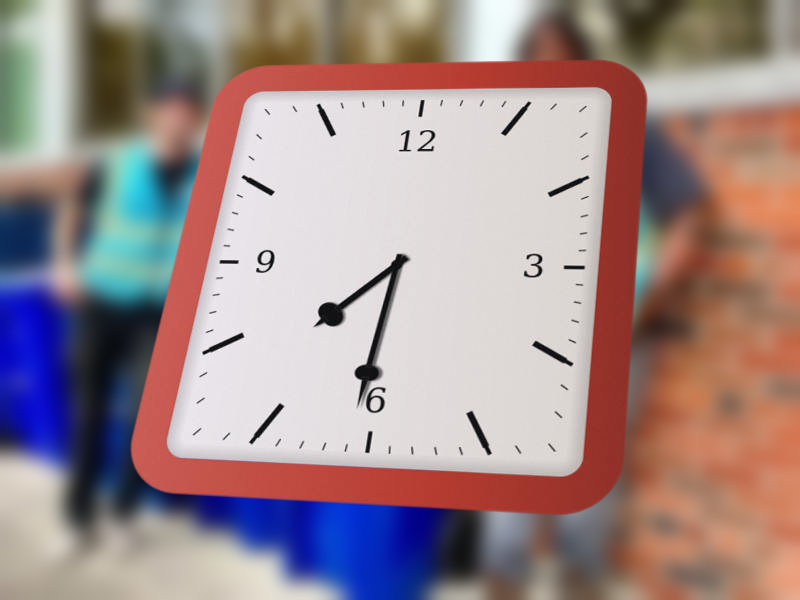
7:31
